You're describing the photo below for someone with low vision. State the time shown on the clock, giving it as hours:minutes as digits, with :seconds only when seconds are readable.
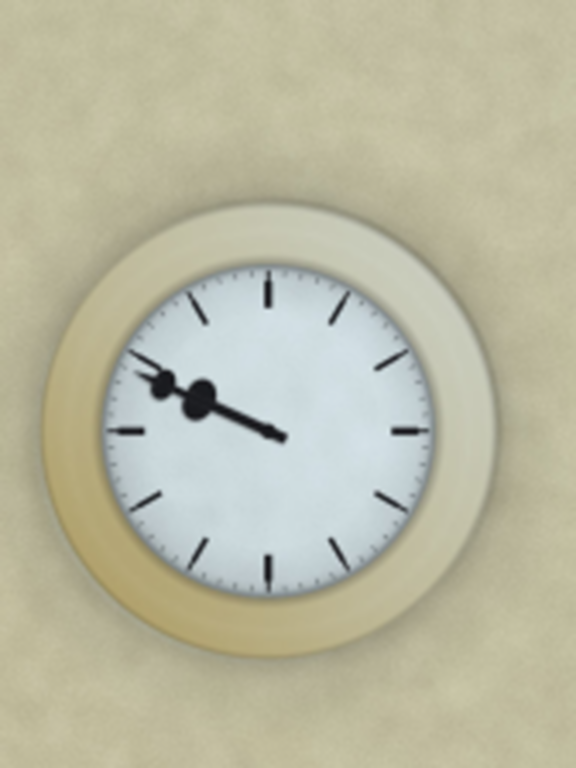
9:49
